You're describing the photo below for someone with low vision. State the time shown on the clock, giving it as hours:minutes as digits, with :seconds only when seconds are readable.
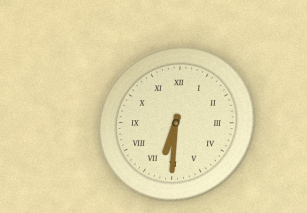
6:30
